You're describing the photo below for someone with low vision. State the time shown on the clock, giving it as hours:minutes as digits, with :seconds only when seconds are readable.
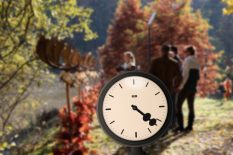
4:22
